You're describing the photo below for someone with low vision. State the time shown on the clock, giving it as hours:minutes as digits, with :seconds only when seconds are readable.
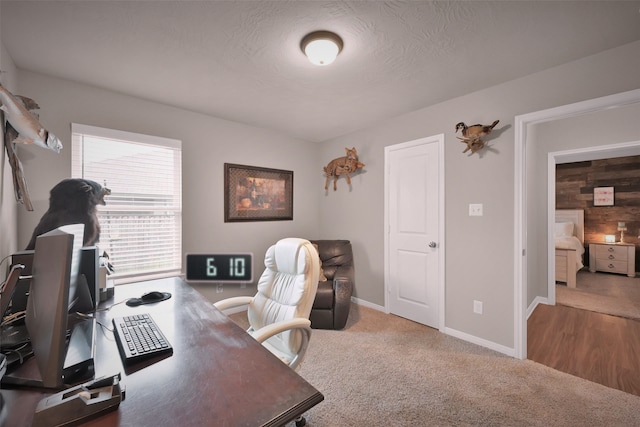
6:10
